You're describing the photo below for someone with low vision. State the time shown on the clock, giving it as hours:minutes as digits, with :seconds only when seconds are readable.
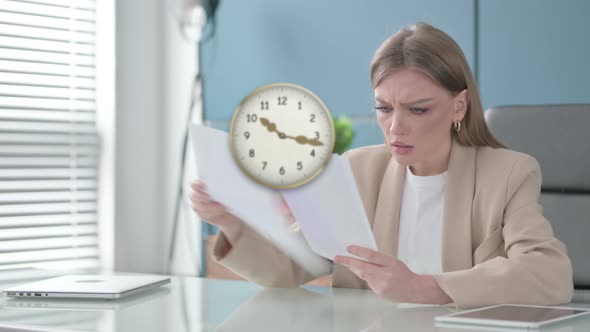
10:17
